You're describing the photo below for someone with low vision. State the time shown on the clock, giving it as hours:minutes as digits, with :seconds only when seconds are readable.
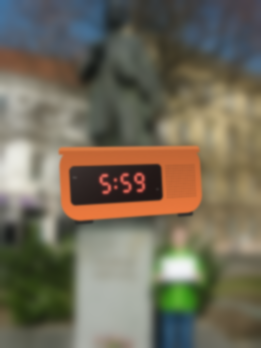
5:59
